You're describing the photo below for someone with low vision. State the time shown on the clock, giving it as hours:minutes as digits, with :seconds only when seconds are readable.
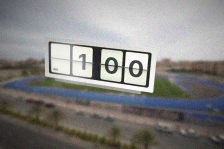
1:00
